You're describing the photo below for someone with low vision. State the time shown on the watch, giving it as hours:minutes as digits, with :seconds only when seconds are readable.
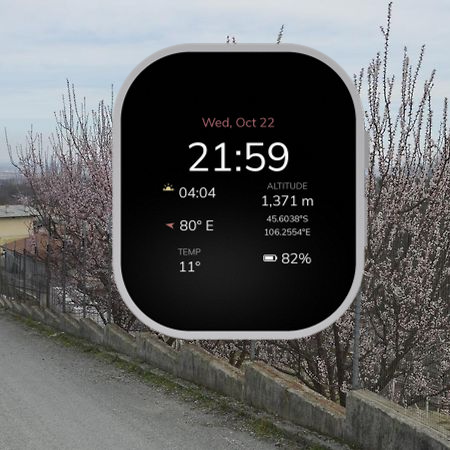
21:59
